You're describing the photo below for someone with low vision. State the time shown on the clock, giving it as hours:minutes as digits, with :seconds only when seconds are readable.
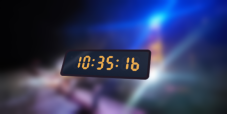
10:35:16
